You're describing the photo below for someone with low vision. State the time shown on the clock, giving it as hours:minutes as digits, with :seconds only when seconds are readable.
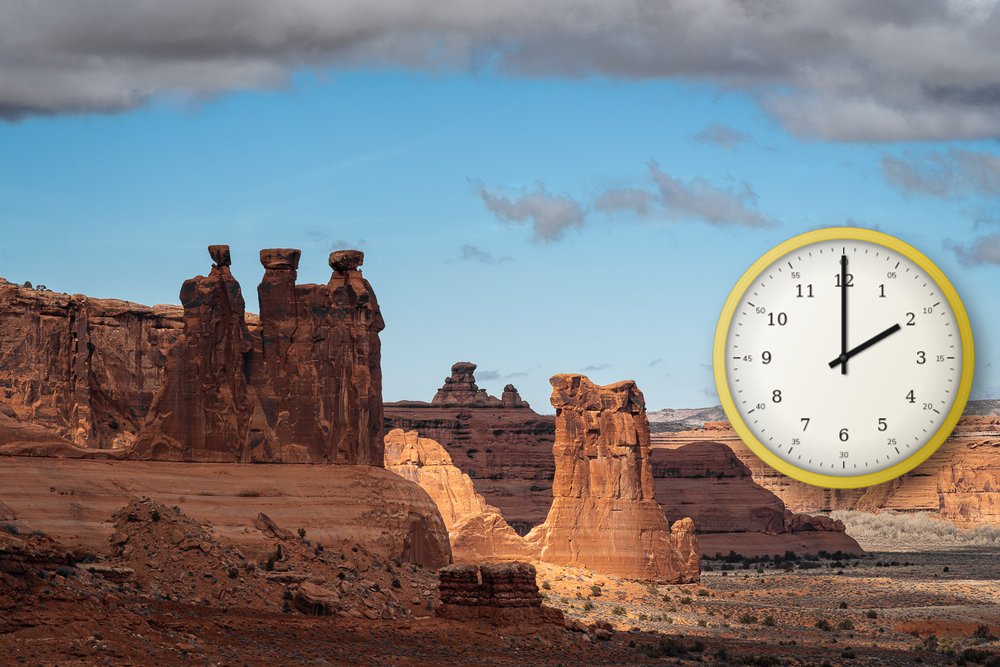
2:00
